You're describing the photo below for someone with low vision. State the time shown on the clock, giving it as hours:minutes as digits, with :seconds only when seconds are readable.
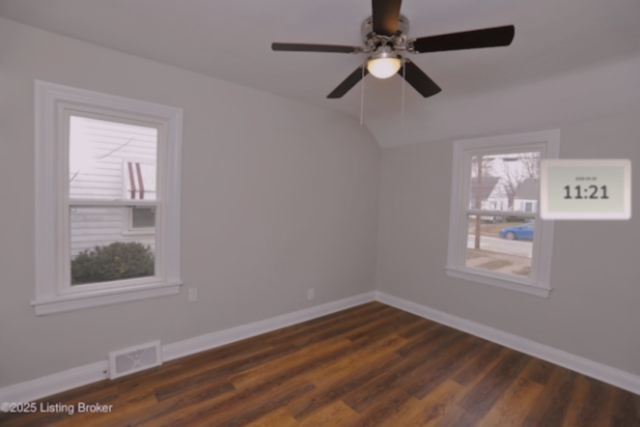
11:21
